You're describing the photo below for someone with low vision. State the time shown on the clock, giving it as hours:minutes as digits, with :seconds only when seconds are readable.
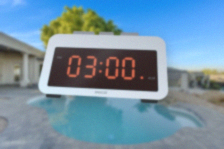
3:00
